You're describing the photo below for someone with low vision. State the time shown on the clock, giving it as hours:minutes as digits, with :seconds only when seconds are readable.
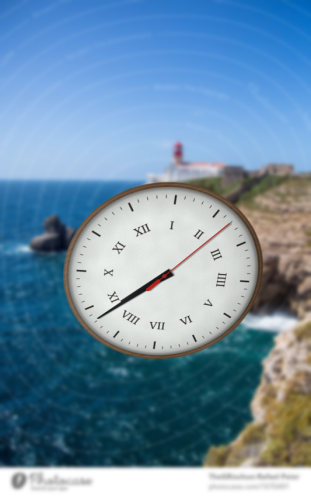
8:43:12
